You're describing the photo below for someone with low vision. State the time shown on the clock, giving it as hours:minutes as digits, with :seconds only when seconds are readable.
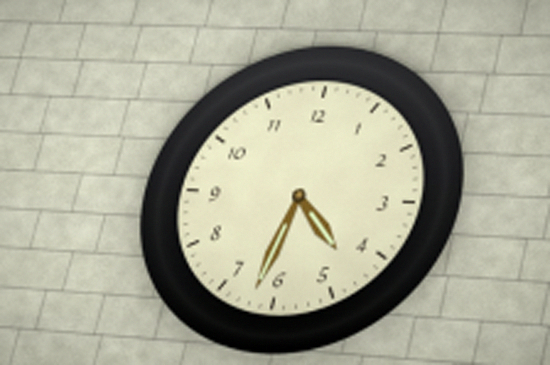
4:32
